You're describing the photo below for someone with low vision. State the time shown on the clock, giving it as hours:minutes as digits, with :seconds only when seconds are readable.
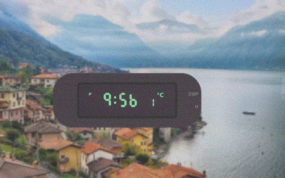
9:56
